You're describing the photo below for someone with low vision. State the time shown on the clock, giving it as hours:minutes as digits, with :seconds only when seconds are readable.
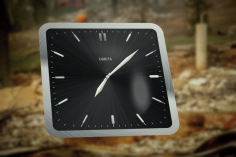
7:08
